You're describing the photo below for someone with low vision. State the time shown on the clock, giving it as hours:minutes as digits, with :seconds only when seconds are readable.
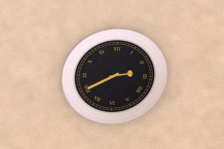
2:40
